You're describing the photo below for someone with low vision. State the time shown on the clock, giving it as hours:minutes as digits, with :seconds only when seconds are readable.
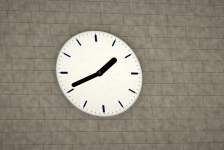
1:41
